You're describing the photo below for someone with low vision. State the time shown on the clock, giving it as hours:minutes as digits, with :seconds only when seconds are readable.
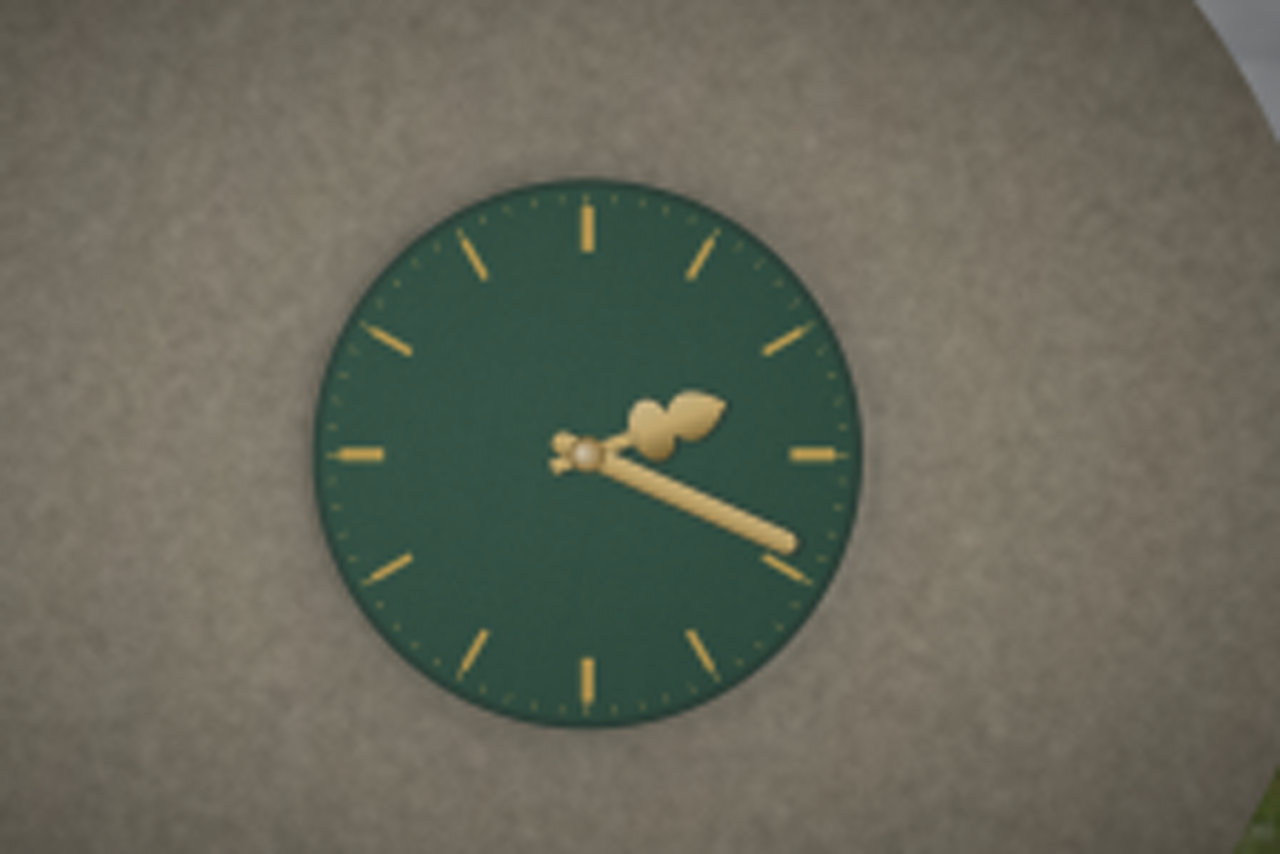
2:19
